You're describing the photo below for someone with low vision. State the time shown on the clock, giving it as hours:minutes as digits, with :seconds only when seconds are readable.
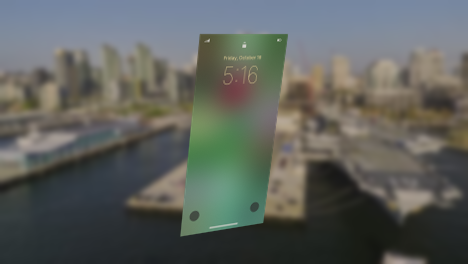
5:16
